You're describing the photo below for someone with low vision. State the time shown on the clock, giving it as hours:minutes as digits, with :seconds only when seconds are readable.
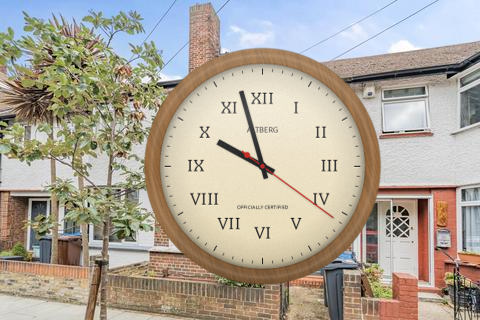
9:57:21
